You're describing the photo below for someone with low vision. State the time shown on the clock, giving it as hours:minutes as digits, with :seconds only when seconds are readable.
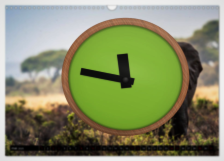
11:47
